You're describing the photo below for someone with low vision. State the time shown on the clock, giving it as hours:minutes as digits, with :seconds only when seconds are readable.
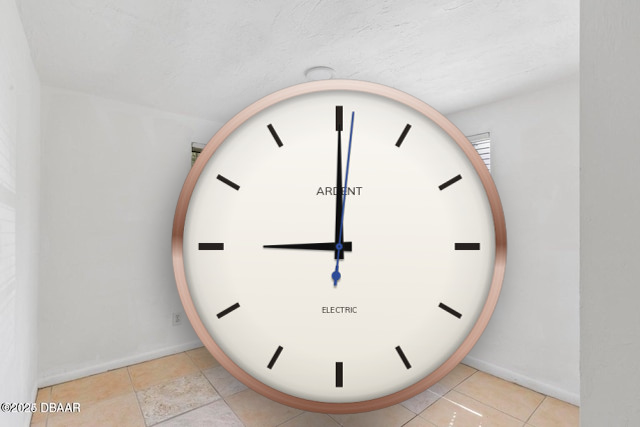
9:00:01
